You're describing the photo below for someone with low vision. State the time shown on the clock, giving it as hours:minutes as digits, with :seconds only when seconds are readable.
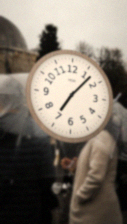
7:07
